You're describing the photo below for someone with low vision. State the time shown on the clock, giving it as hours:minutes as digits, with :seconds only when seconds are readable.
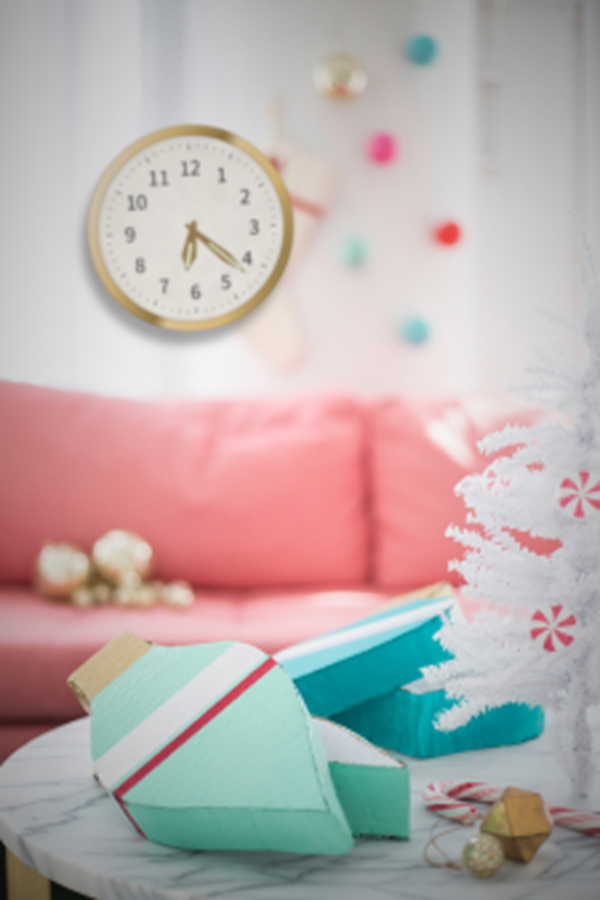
6:22
